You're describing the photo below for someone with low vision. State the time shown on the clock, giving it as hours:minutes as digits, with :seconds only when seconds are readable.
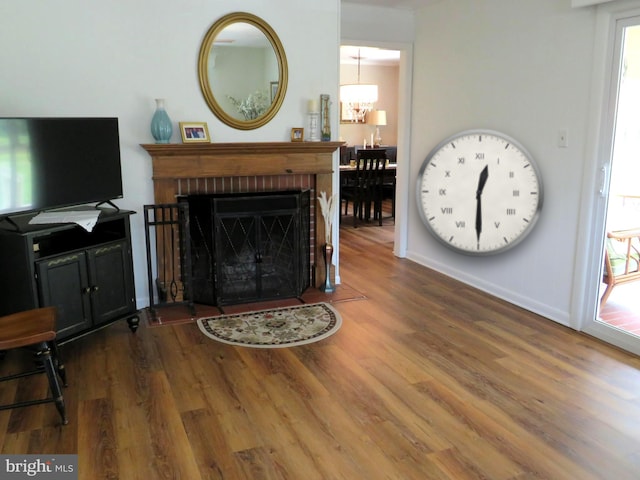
12:30
